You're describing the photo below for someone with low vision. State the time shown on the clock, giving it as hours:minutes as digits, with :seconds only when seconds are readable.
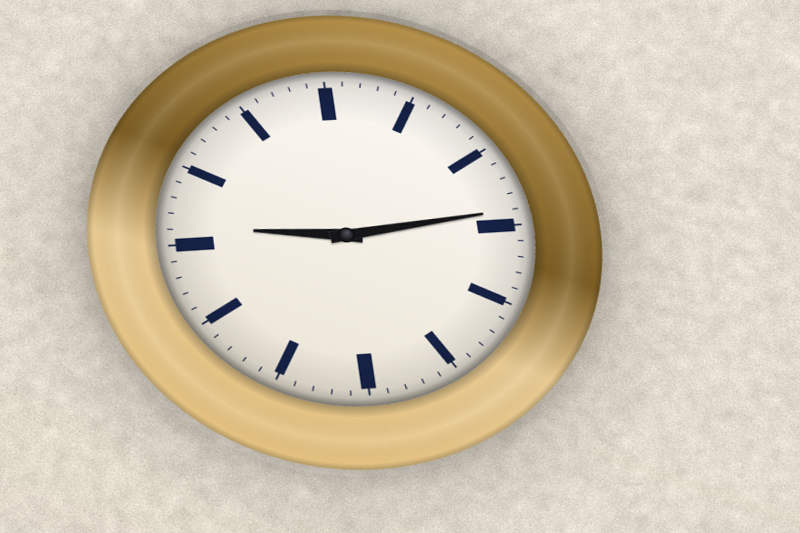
9:14
